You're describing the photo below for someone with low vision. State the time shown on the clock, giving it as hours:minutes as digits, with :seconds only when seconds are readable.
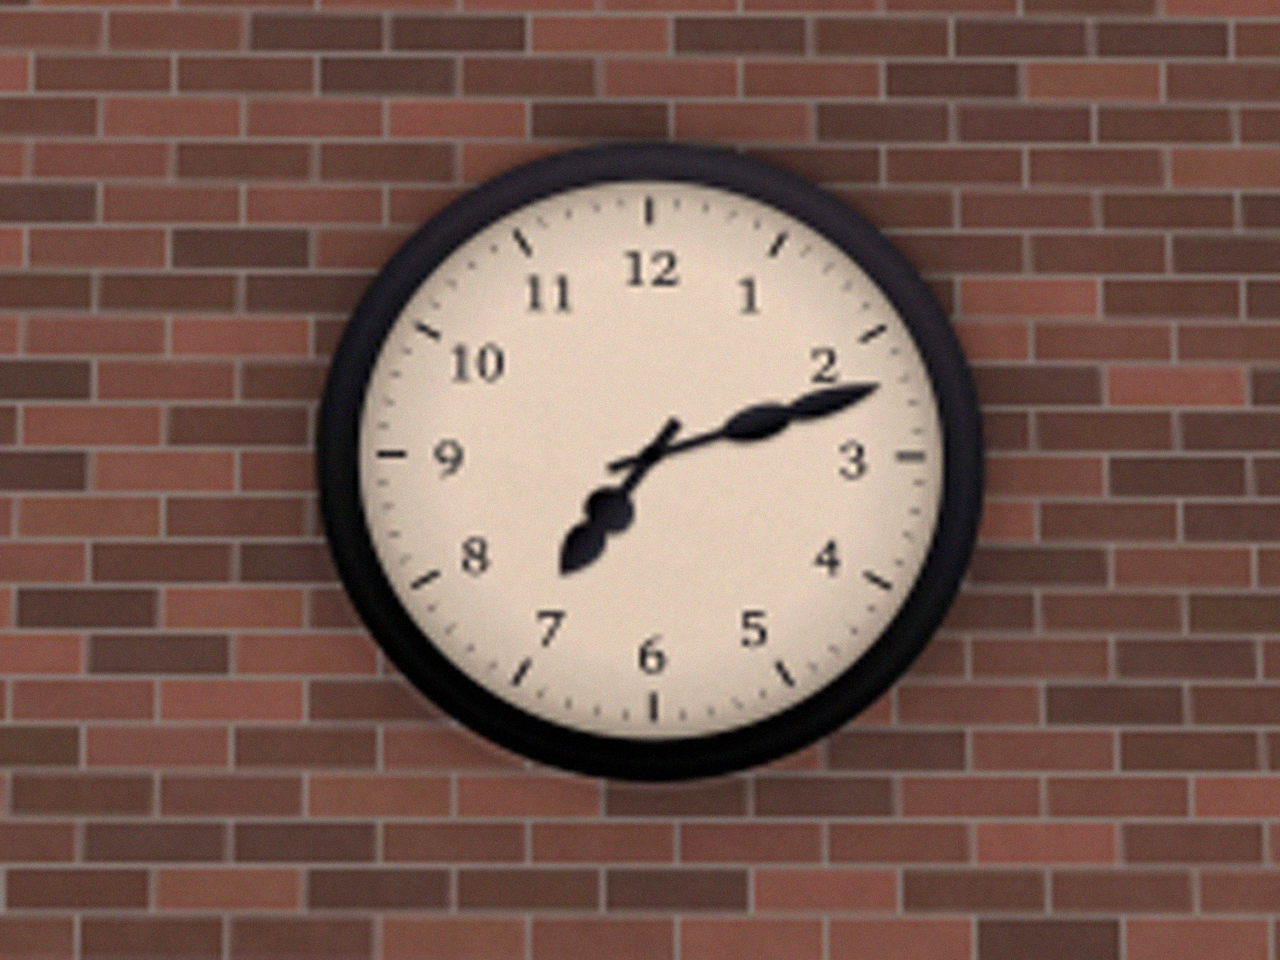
7:12
